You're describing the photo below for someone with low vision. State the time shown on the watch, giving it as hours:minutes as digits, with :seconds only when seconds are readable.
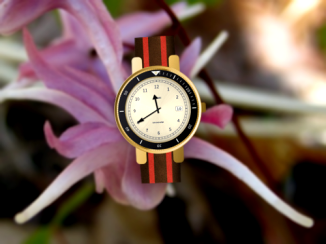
11:40
